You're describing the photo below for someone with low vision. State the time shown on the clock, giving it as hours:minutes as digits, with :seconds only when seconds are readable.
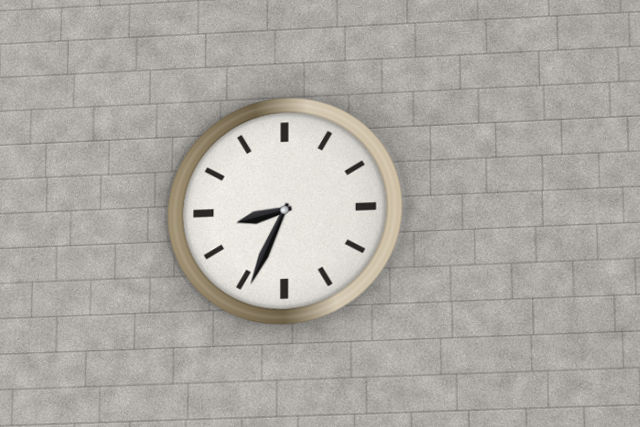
8:34
